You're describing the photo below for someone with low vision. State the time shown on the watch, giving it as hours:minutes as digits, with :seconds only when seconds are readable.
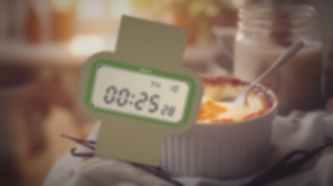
0:25
